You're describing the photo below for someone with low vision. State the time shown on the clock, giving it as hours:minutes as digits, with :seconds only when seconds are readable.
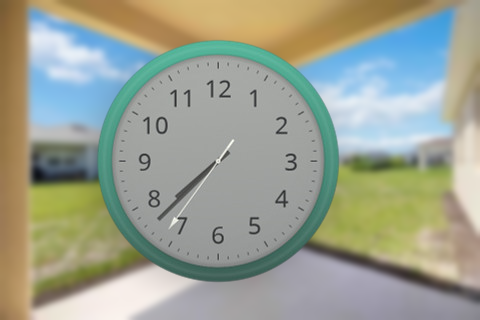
7:37:36
